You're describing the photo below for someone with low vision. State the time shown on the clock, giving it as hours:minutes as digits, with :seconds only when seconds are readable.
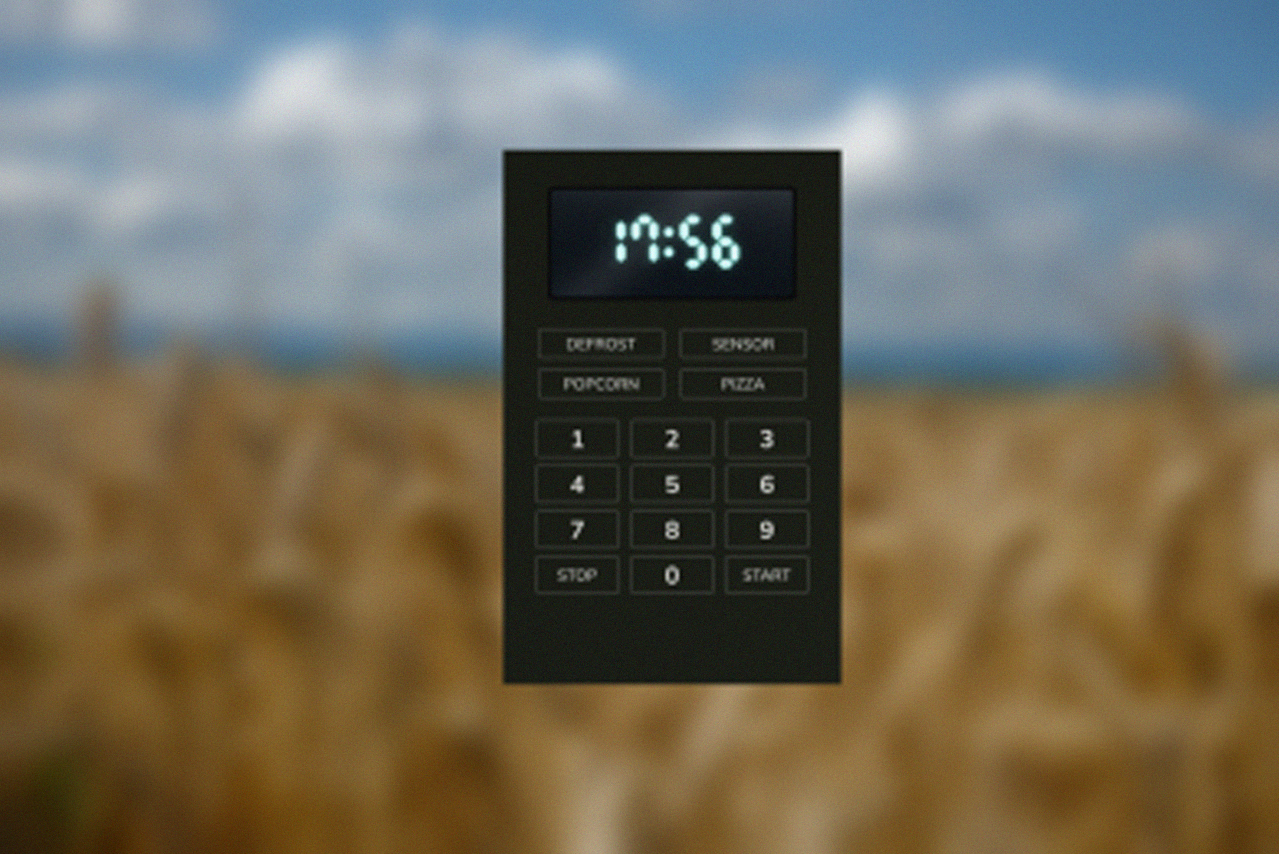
17:56
